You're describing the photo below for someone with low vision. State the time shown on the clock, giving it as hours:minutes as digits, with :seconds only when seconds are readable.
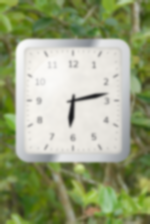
6:13
